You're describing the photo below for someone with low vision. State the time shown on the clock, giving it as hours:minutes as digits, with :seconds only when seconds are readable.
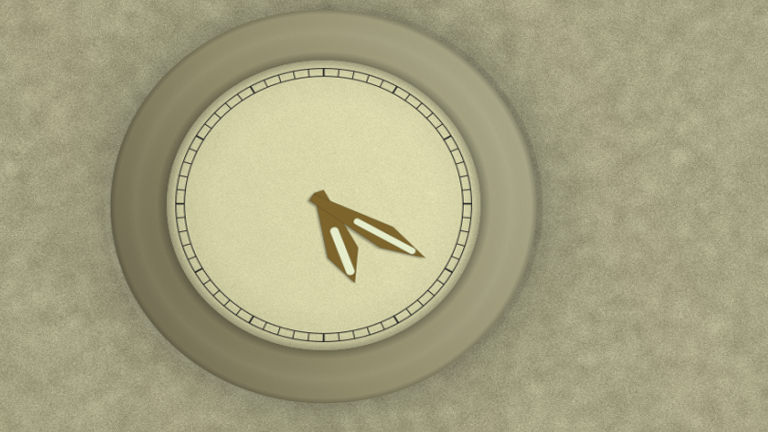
5:20
